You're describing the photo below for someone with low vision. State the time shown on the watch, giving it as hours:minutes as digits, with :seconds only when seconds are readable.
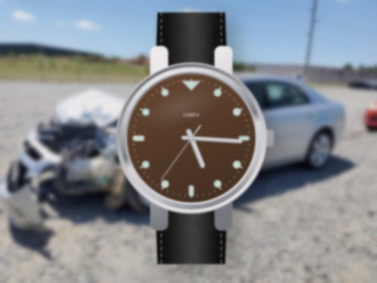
5:15:36
